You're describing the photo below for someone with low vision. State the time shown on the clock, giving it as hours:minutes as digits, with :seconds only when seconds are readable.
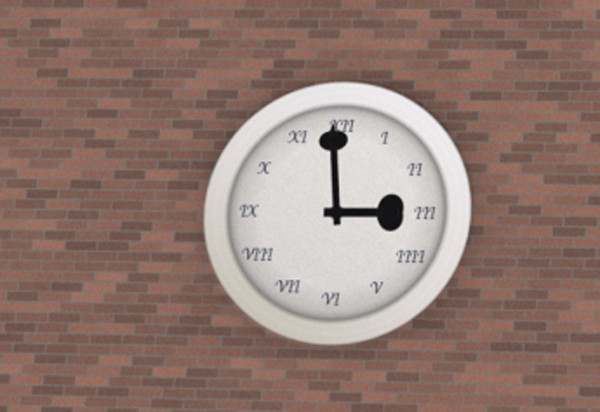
2:59
